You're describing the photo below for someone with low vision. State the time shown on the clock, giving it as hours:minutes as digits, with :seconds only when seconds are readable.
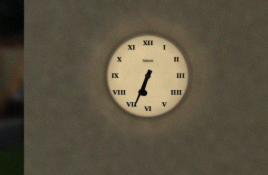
6:34
